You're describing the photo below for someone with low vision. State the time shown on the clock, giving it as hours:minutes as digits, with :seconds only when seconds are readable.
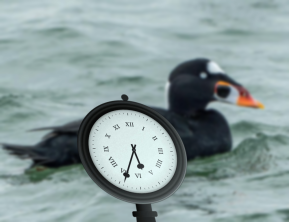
5:34
